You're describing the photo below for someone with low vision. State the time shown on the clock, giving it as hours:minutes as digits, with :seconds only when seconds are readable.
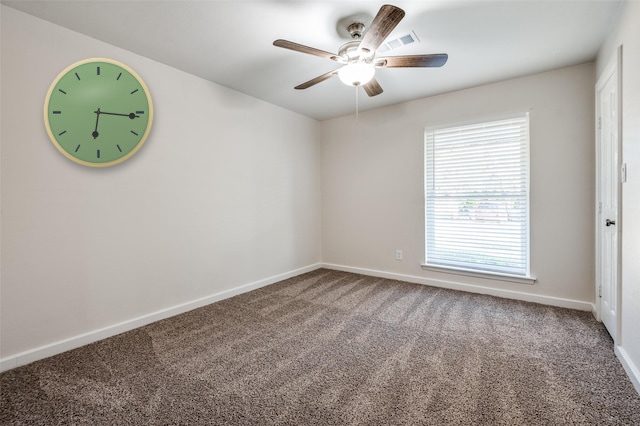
6:16
